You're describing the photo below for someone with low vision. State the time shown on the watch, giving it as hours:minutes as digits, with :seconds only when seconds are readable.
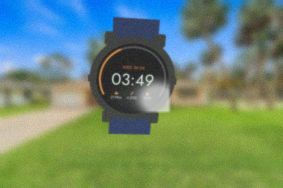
3:49
